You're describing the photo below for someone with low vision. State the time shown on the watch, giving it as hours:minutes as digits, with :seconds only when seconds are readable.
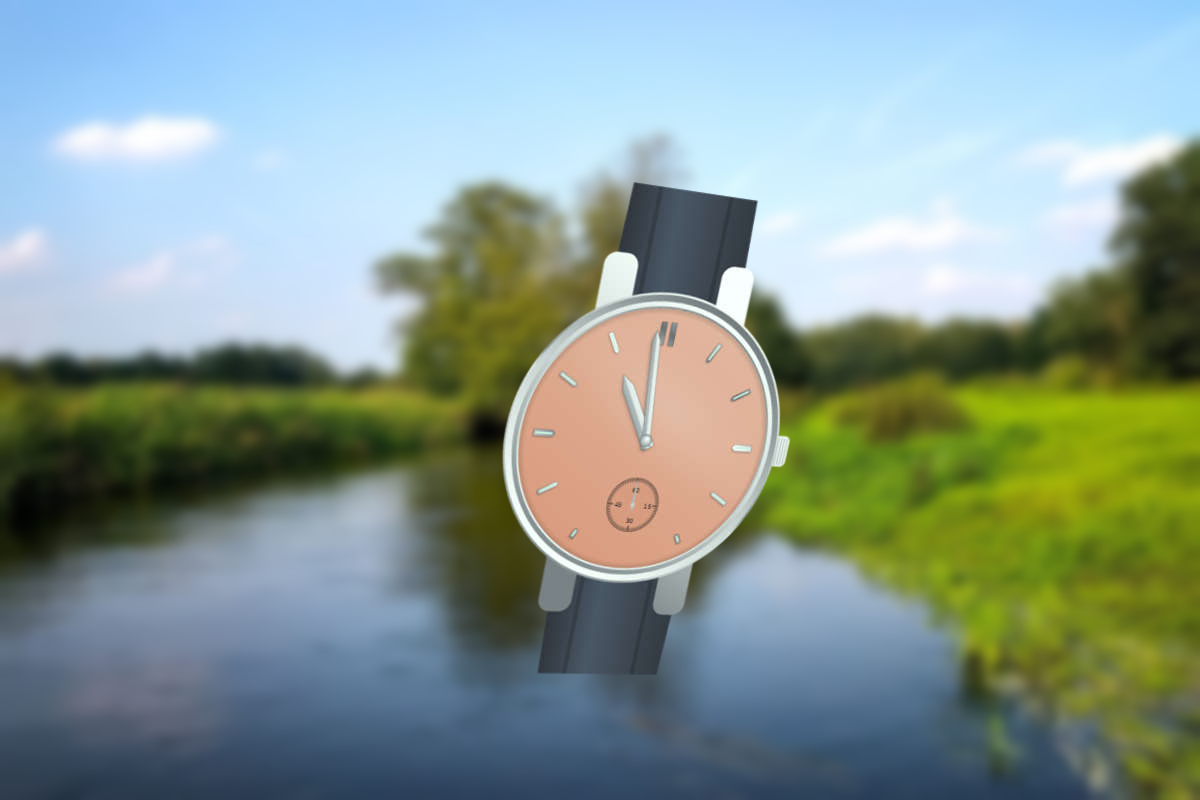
10:59
